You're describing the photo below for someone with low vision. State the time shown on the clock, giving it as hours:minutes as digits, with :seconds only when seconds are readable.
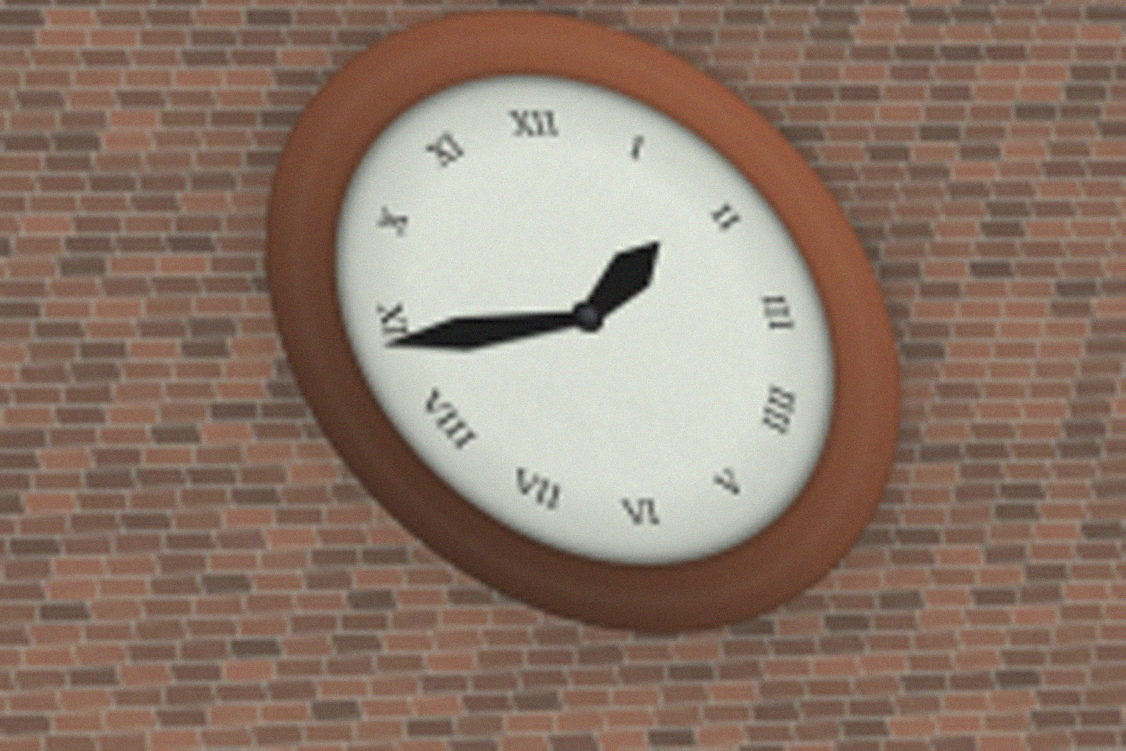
1:44
